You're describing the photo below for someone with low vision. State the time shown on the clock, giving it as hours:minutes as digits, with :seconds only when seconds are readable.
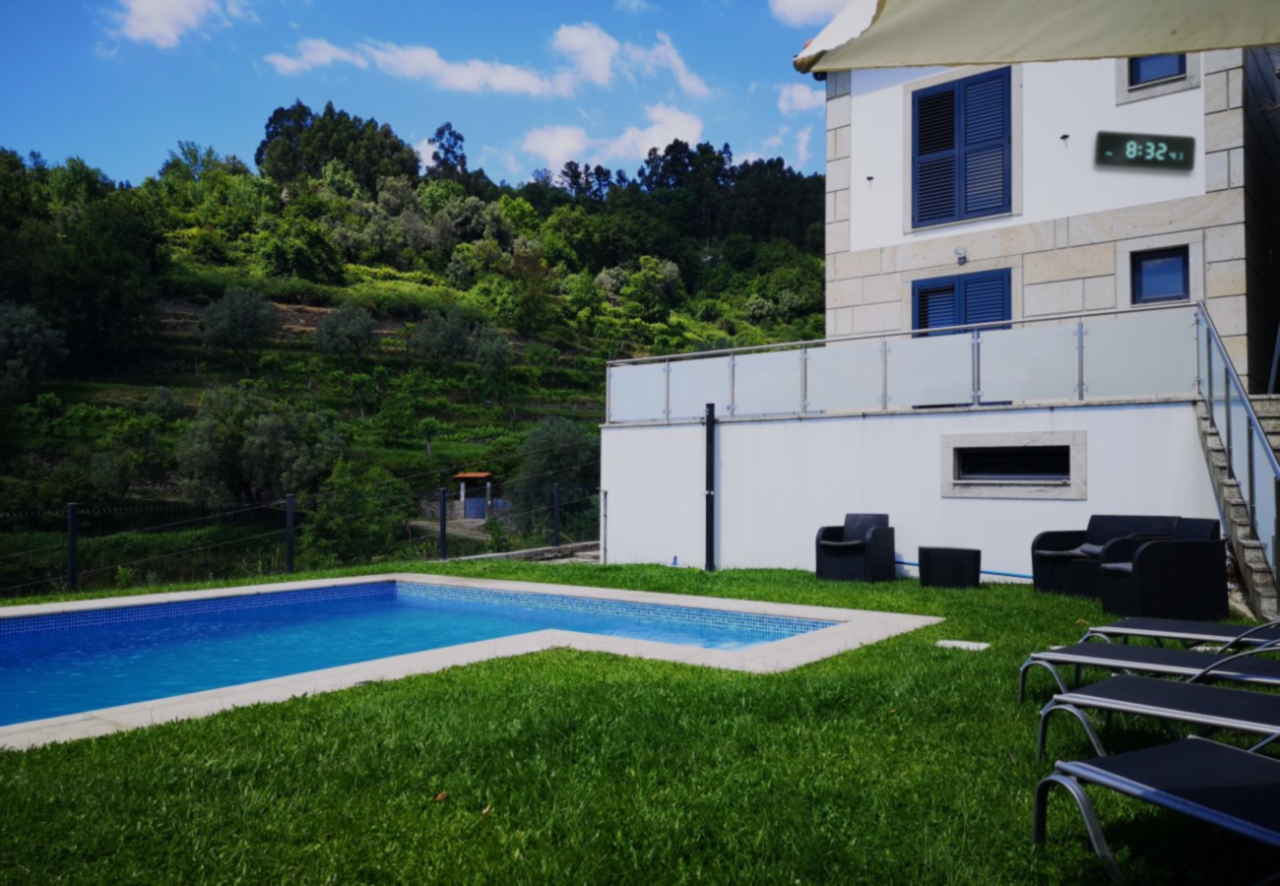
8:32
